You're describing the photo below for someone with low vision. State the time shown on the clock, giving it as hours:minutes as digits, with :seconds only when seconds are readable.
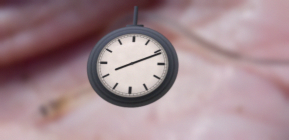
8:11
